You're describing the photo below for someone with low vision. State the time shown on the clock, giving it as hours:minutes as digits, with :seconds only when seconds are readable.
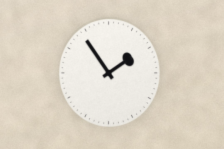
1:54
